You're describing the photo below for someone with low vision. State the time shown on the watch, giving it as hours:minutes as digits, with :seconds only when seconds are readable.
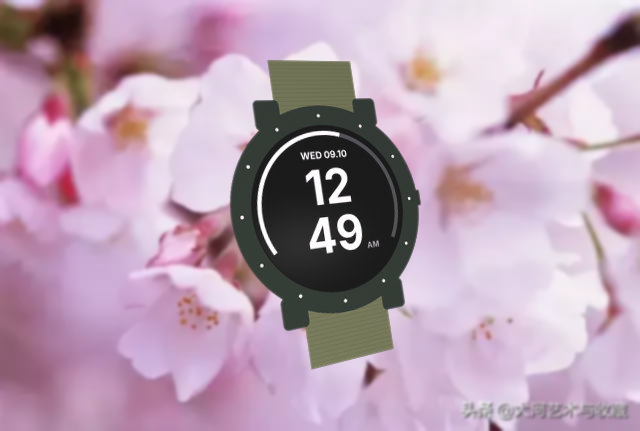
12:49
